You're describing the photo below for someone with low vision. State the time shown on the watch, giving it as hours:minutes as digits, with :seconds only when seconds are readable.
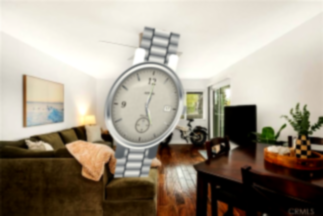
5:01
